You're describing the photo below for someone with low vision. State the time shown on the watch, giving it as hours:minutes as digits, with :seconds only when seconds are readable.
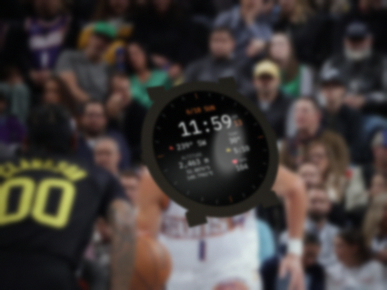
11:59
